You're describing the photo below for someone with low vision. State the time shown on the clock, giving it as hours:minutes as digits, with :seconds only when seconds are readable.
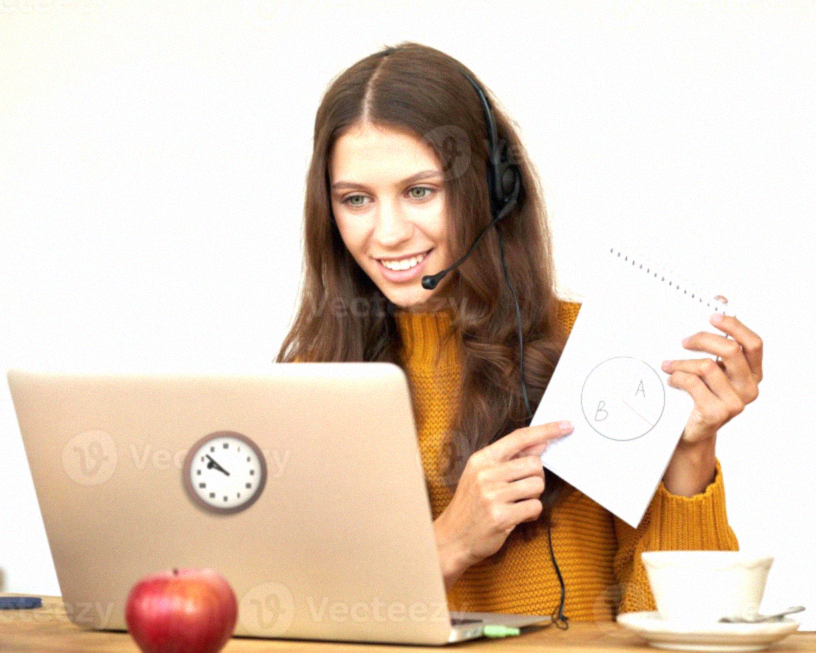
9:52
